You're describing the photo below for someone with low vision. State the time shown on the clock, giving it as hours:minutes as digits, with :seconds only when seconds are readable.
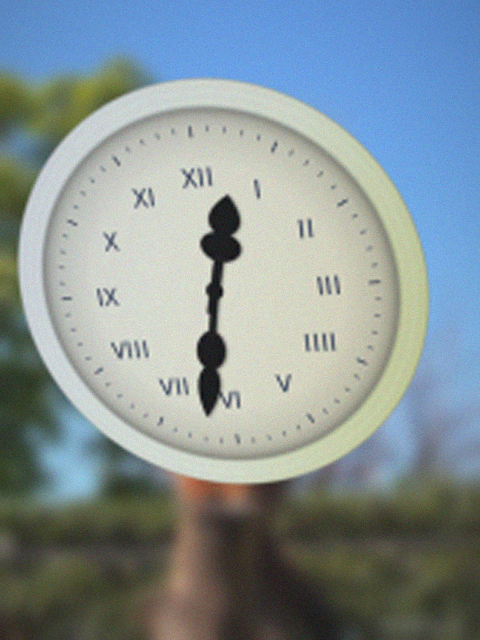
12:32
